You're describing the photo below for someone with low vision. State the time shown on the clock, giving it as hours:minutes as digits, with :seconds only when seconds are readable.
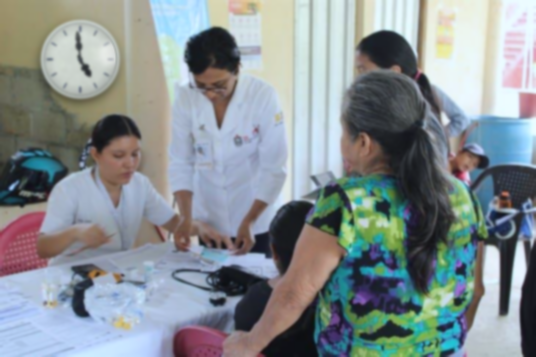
4:59
